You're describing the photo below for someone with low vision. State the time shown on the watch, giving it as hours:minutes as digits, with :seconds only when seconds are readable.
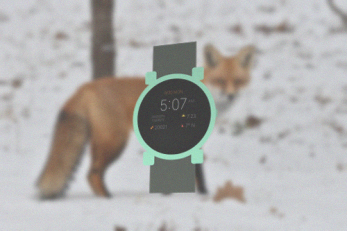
5:07
